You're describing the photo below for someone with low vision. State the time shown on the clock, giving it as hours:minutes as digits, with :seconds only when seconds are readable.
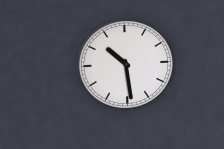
10:29
